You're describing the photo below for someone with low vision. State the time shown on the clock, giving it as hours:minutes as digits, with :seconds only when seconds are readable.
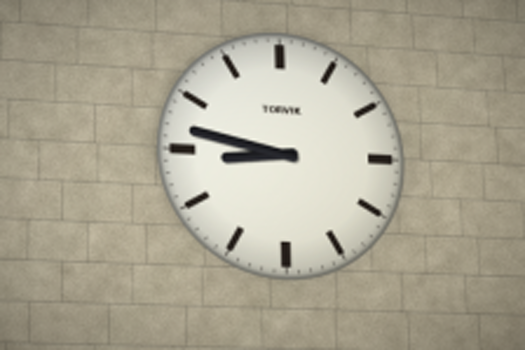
8:47
